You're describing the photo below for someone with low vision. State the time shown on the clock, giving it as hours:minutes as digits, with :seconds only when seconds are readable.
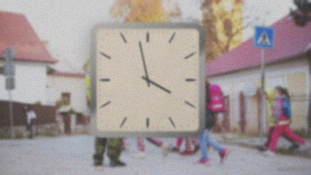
3:58
